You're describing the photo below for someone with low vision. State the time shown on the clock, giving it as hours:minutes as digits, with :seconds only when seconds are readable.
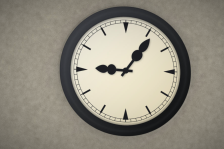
9:06
